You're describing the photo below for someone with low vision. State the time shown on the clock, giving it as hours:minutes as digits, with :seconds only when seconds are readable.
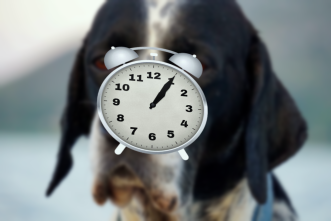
1:05
